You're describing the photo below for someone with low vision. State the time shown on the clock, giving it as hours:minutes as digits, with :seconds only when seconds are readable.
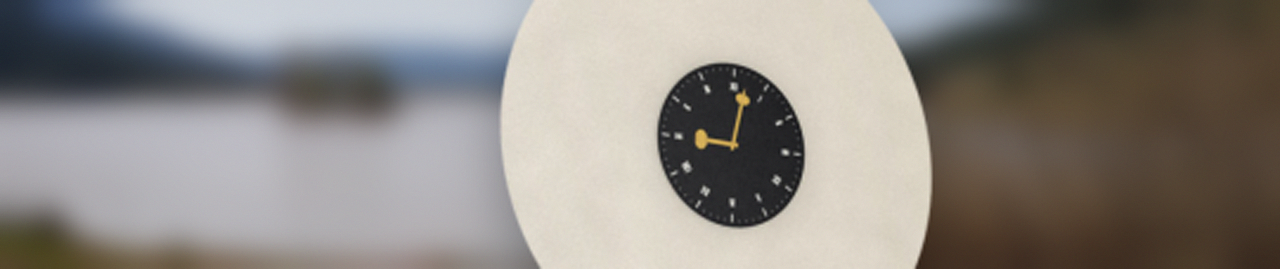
9:02
